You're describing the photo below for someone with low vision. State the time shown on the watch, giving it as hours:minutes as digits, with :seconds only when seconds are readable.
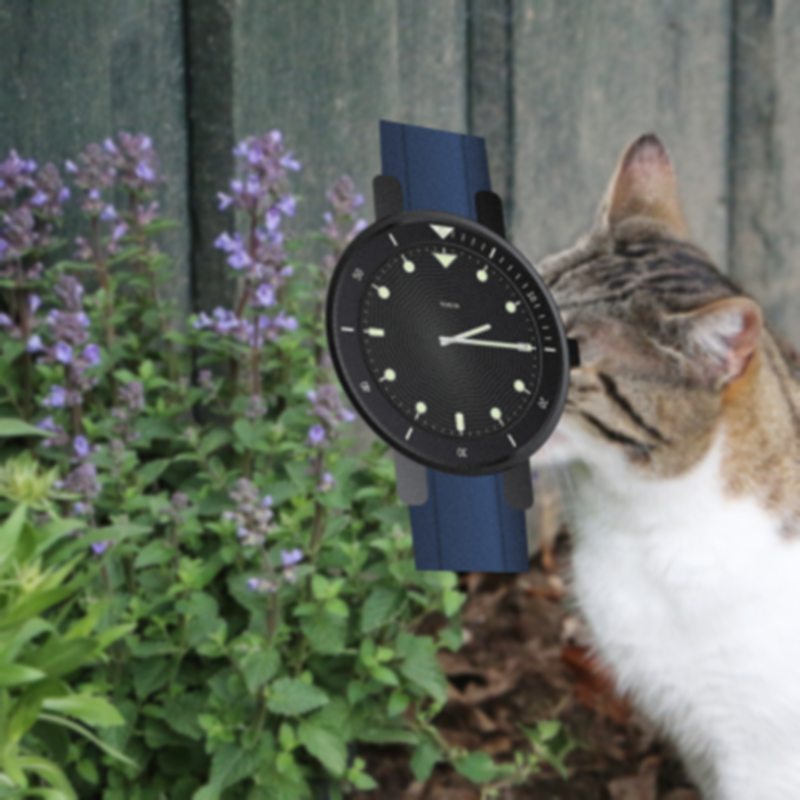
2:15
